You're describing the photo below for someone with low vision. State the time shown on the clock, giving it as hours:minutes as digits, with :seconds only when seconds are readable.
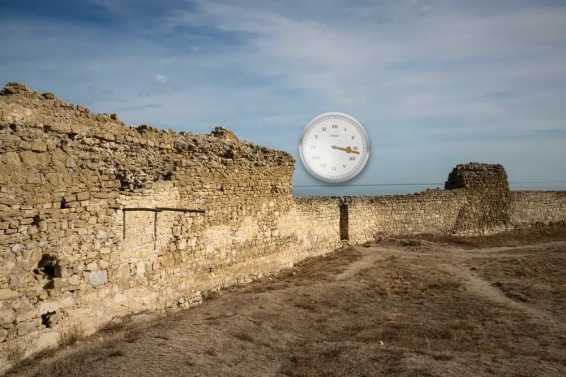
3:17
